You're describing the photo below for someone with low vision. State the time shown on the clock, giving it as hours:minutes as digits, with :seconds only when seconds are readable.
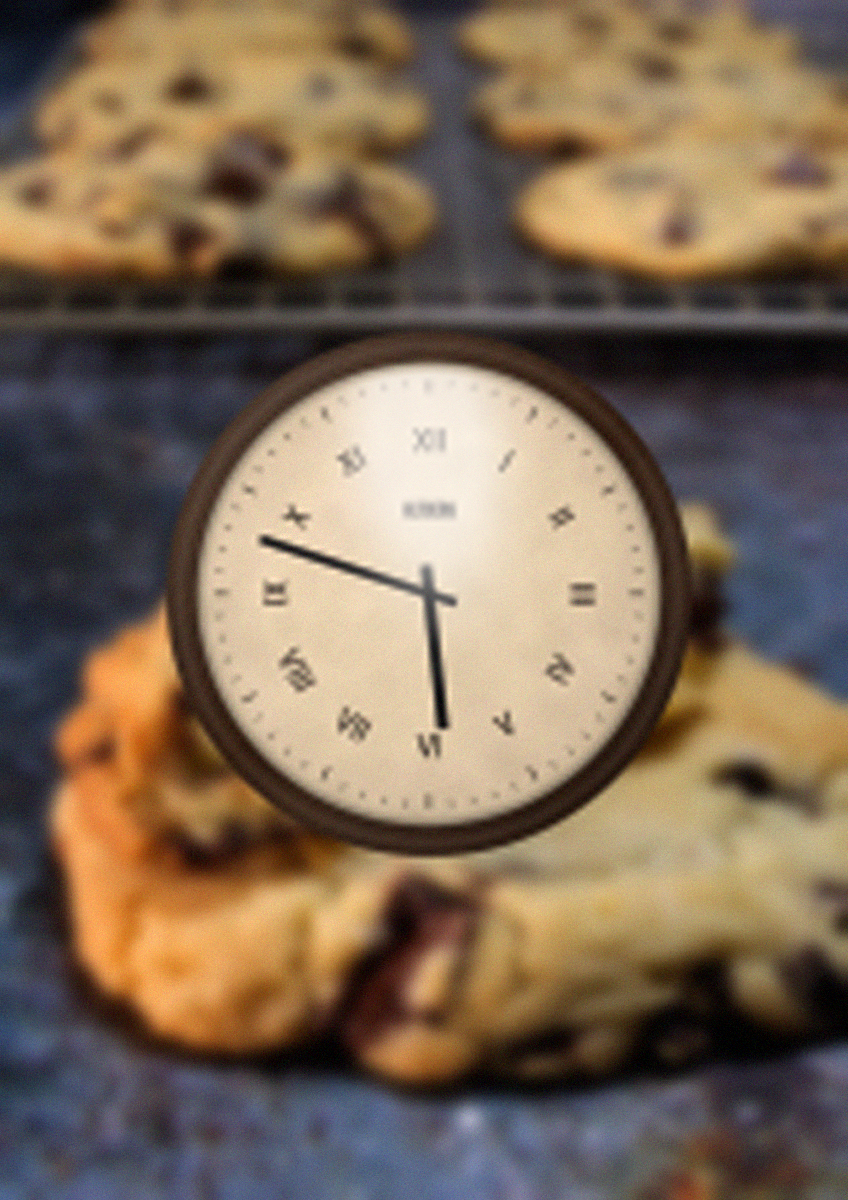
5:48
